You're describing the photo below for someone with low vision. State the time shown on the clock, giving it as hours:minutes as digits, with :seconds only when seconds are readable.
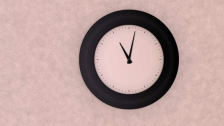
11:02
